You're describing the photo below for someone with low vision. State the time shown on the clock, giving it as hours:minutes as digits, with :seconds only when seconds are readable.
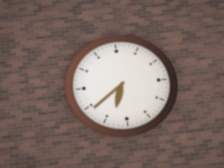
6:39
